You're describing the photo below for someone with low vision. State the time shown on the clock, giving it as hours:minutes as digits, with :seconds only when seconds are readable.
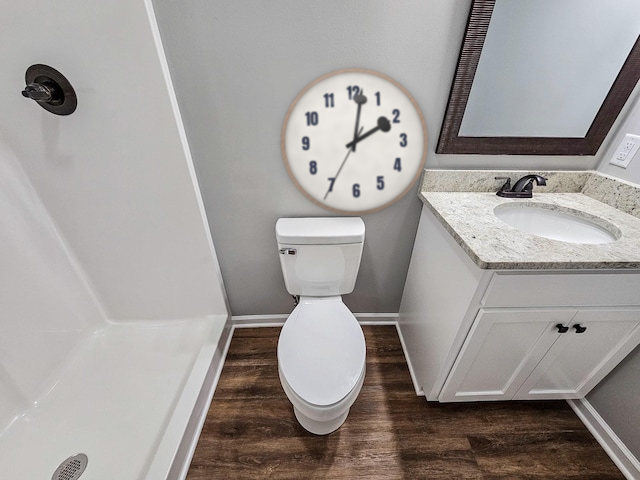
2:01:35
